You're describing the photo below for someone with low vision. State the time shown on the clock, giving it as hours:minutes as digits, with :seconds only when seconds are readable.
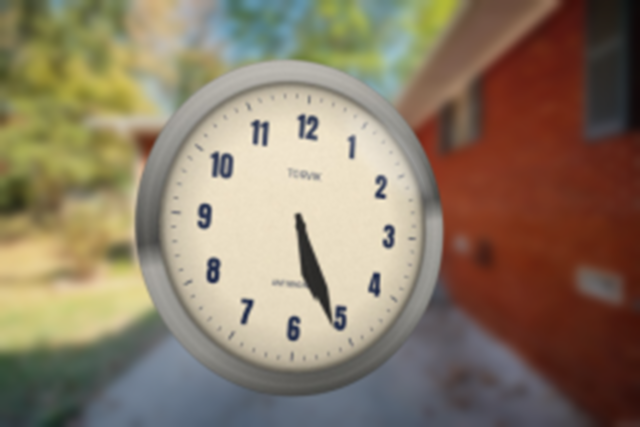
5:26
